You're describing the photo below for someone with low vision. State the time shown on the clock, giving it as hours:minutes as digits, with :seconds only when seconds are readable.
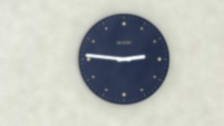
2:46
